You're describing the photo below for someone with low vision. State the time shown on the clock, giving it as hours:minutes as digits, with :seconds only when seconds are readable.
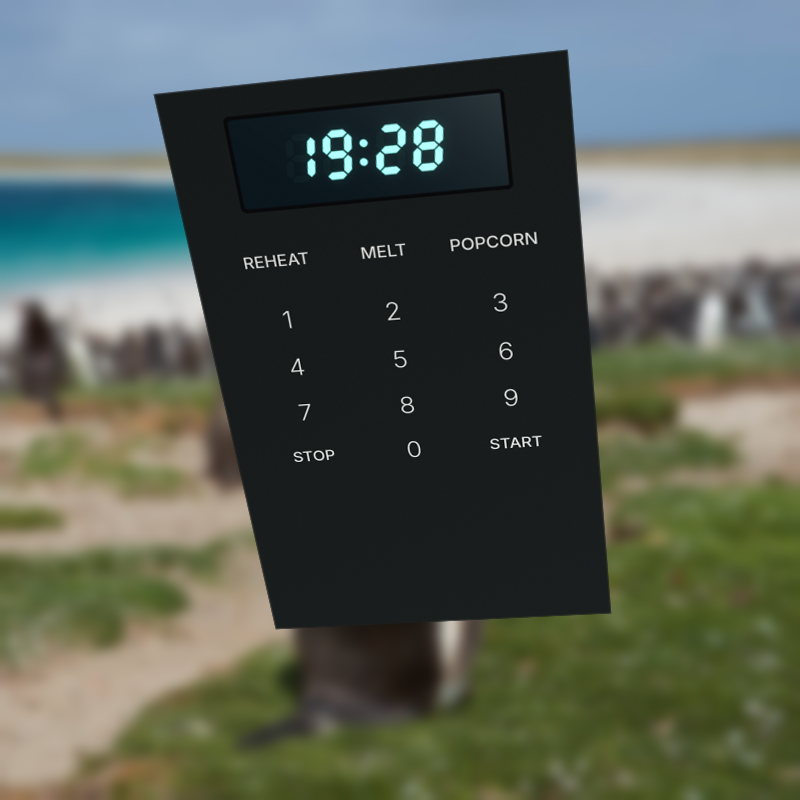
19:28
